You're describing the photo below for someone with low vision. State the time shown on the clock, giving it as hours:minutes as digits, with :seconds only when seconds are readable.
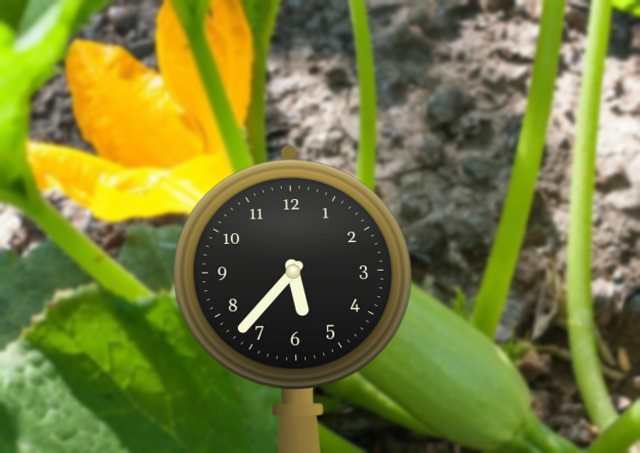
5:37
